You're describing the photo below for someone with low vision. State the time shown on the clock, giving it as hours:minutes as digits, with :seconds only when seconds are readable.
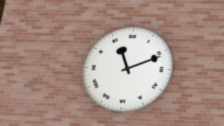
11:11
